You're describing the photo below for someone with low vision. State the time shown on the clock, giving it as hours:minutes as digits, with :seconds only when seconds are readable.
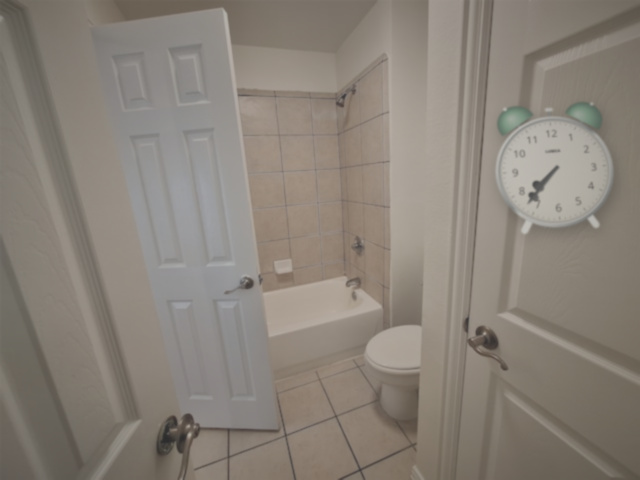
7:37
